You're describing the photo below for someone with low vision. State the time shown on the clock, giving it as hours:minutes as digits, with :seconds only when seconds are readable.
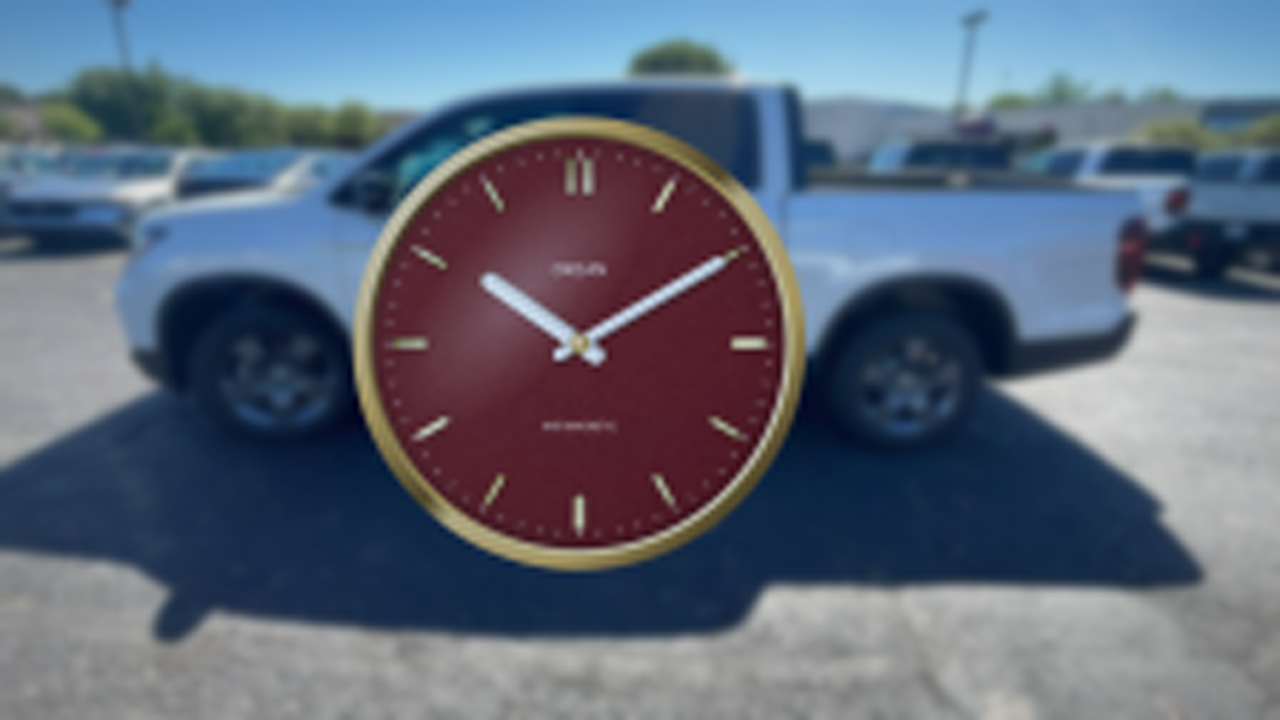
10:10
